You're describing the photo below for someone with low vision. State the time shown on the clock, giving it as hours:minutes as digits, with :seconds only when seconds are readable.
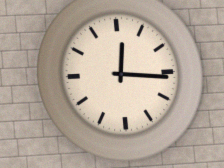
12:16
